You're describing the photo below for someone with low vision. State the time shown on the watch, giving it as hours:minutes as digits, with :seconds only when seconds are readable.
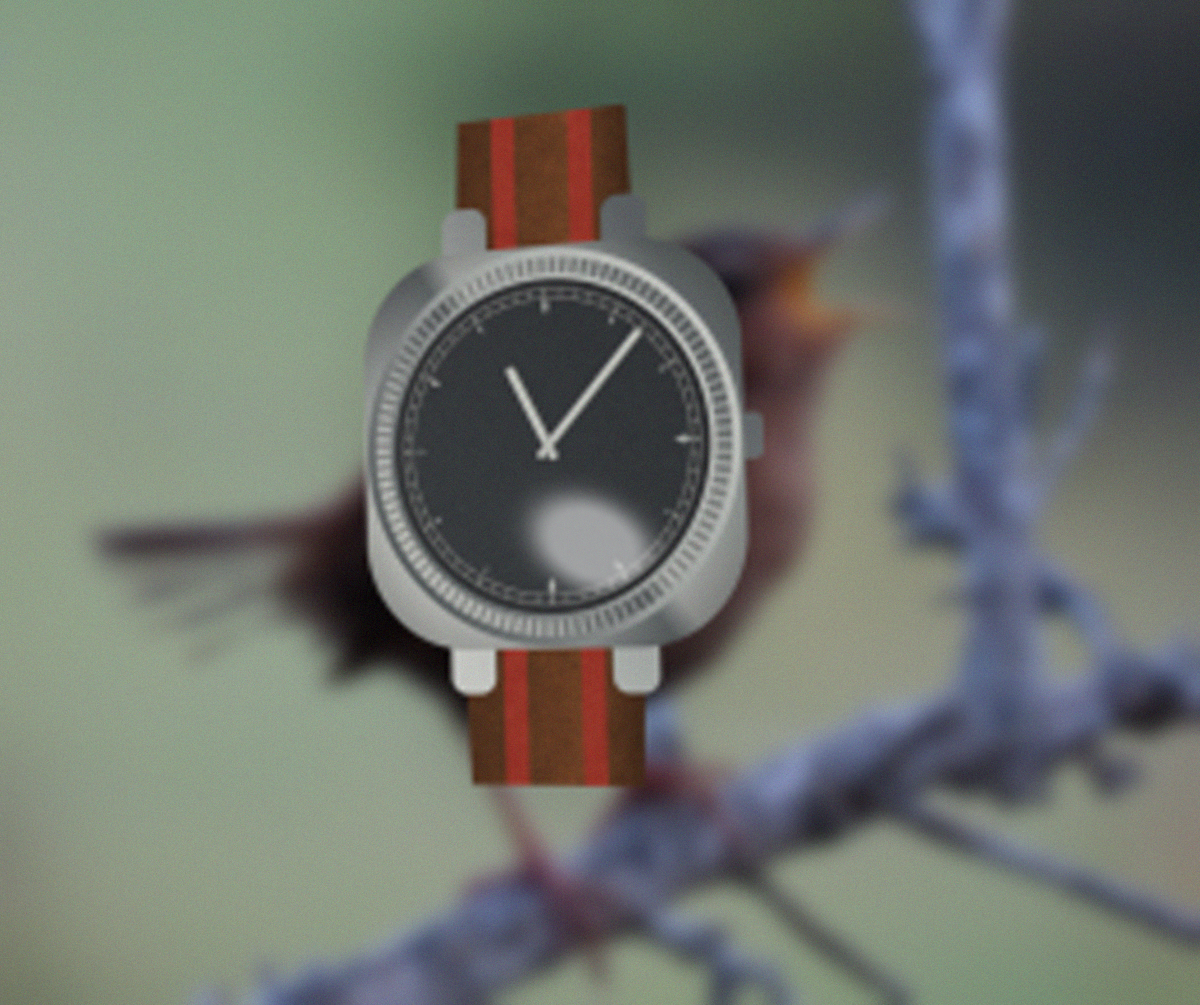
11:07
